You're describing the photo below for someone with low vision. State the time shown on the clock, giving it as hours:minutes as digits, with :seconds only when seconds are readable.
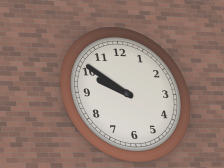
9:51
